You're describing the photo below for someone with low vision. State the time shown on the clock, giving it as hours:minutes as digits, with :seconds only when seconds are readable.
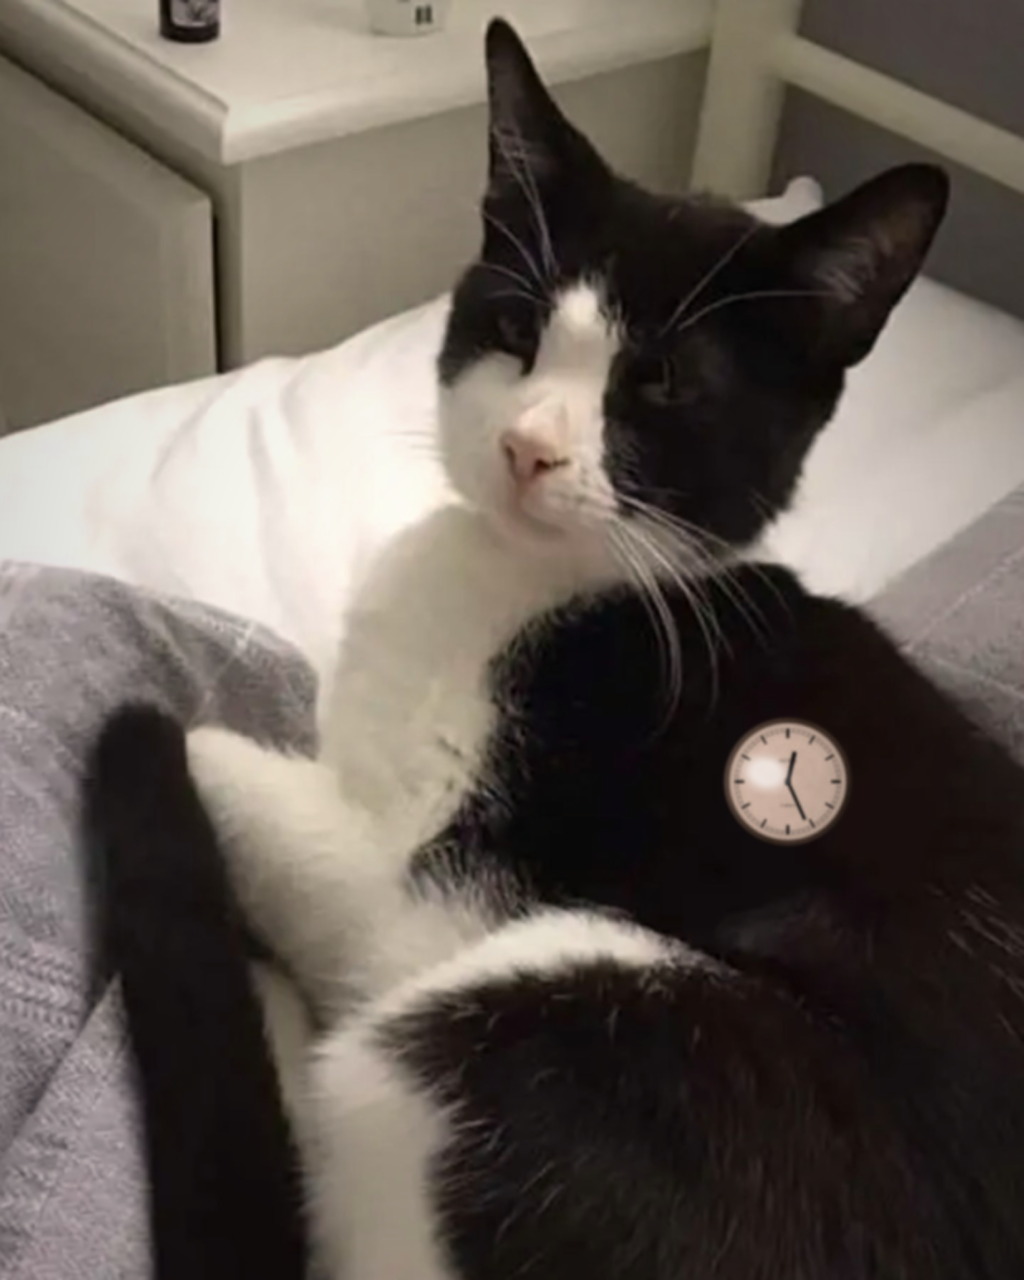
12:26
